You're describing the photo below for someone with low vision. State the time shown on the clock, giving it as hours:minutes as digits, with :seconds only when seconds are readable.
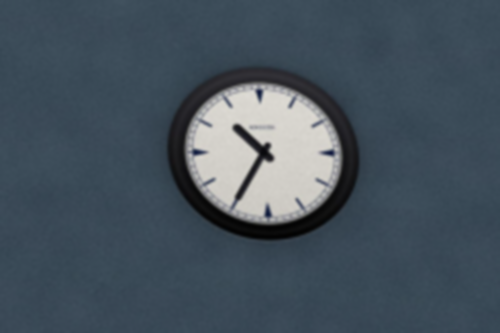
10:35
